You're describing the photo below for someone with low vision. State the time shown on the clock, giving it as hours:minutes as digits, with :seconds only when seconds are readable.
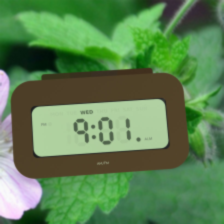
9:01
